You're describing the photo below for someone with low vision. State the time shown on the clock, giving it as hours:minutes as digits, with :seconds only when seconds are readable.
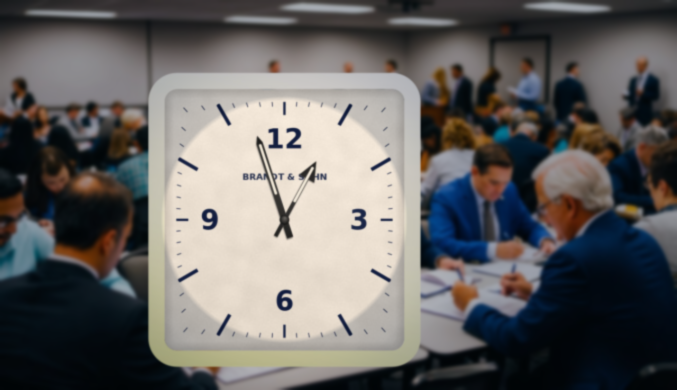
12:57
